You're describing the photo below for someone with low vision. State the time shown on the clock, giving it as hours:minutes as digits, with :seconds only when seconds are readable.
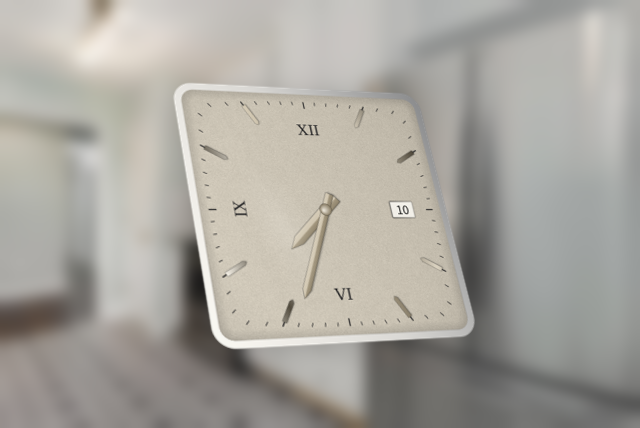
7:34
